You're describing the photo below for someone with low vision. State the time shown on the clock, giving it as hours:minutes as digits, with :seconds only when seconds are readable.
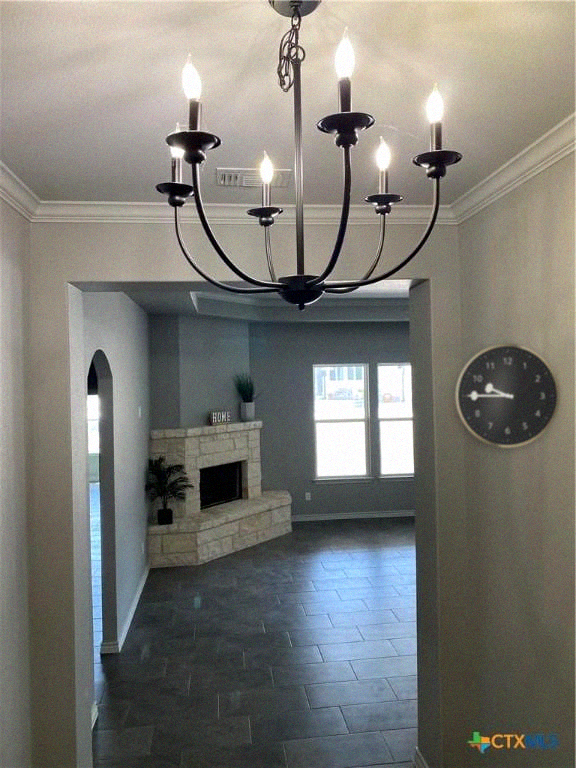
9:45
